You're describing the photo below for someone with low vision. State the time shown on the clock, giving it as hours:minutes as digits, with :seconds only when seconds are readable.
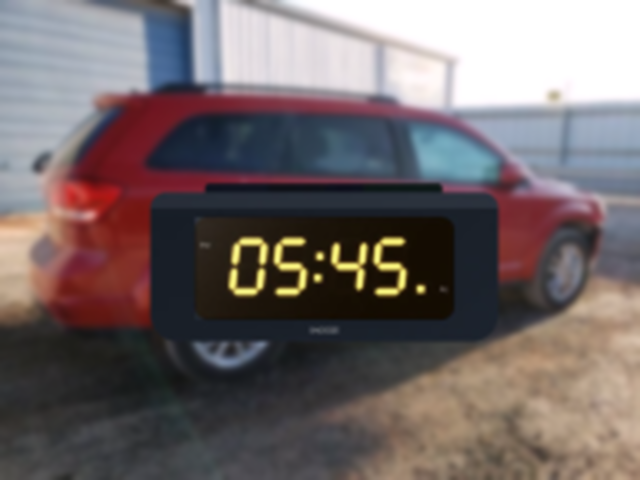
5:45
